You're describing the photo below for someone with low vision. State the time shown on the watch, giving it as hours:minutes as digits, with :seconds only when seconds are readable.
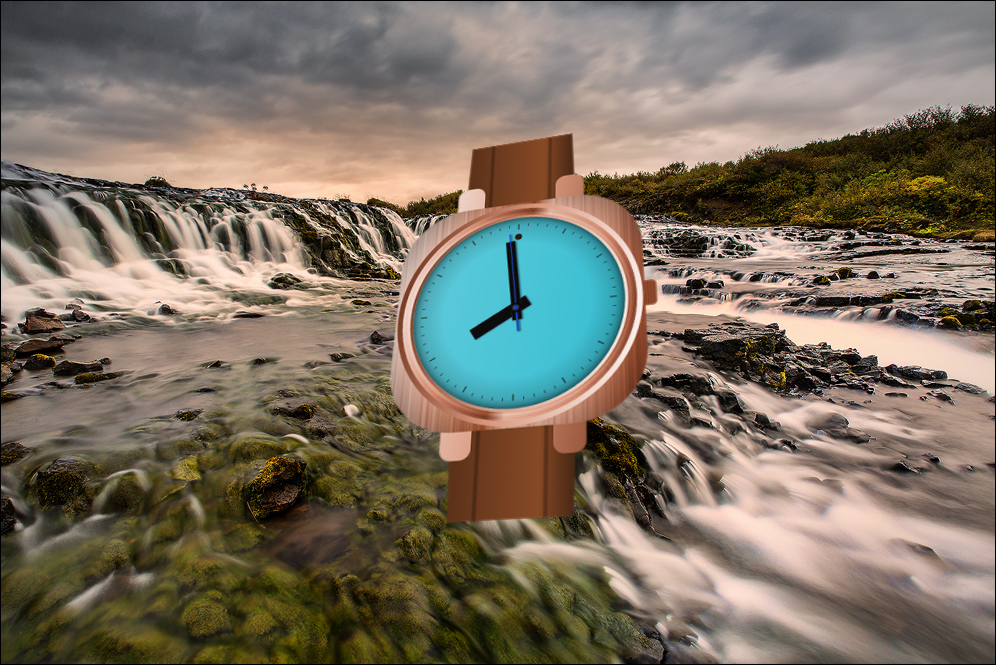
7:58:59
